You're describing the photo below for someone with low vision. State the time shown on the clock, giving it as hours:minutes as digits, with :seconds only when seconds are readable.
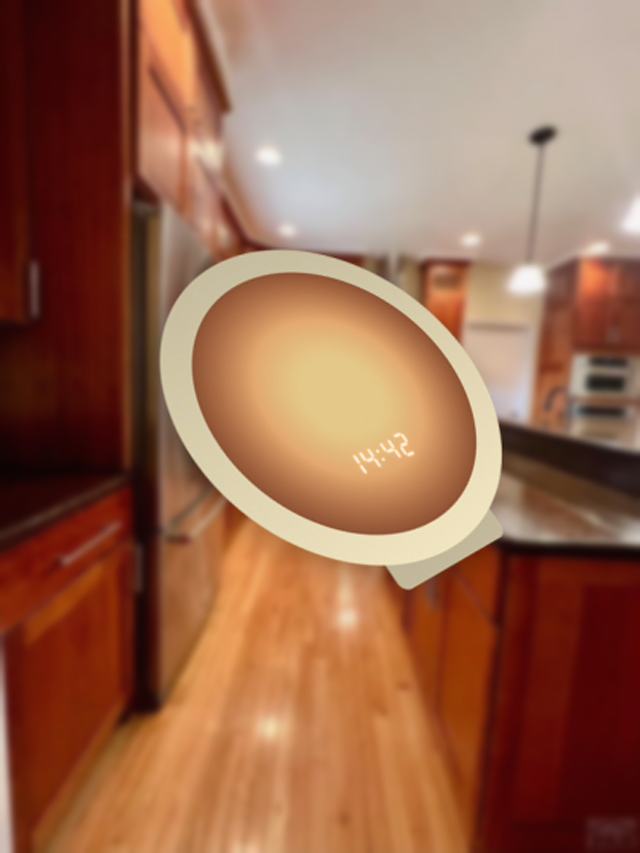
14:42
